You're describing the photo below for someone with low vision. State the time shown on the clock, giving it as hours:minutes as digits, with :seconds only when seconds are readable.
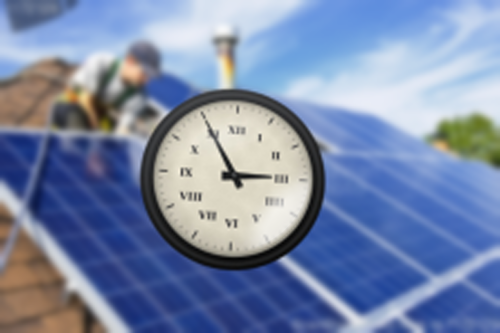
2:55
